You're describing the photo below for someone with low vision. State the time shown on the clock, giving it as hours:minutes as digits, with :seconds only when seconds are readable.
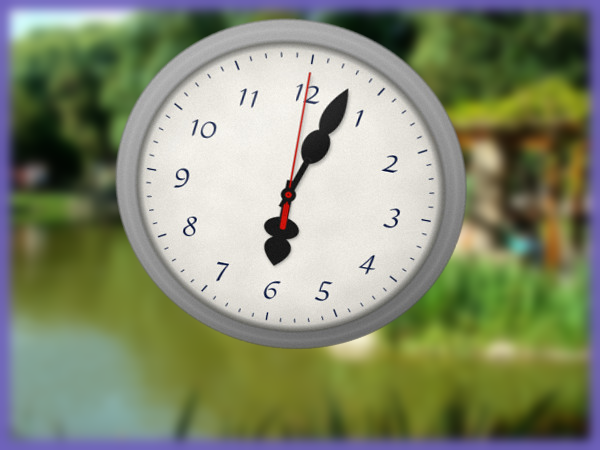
6:03:00
